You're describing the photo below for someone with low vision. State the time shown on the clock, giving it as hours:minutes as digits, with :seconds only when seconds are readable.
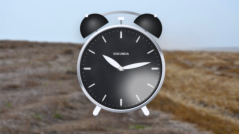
10:13
